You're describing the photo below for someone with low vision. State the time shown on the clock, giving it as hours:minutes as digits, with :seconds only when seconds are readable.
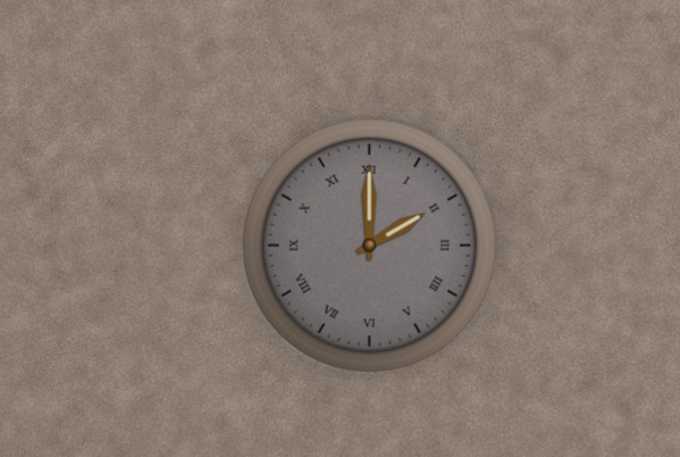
2:00
